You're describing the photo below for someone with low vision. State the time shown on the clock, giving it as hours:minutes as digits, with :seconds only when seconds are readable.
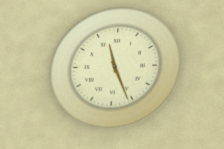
11:26
